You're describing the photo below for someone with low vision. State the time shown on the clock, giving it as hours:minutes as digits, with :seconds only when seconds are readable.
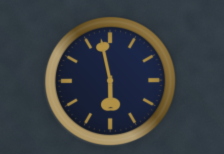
5:58
